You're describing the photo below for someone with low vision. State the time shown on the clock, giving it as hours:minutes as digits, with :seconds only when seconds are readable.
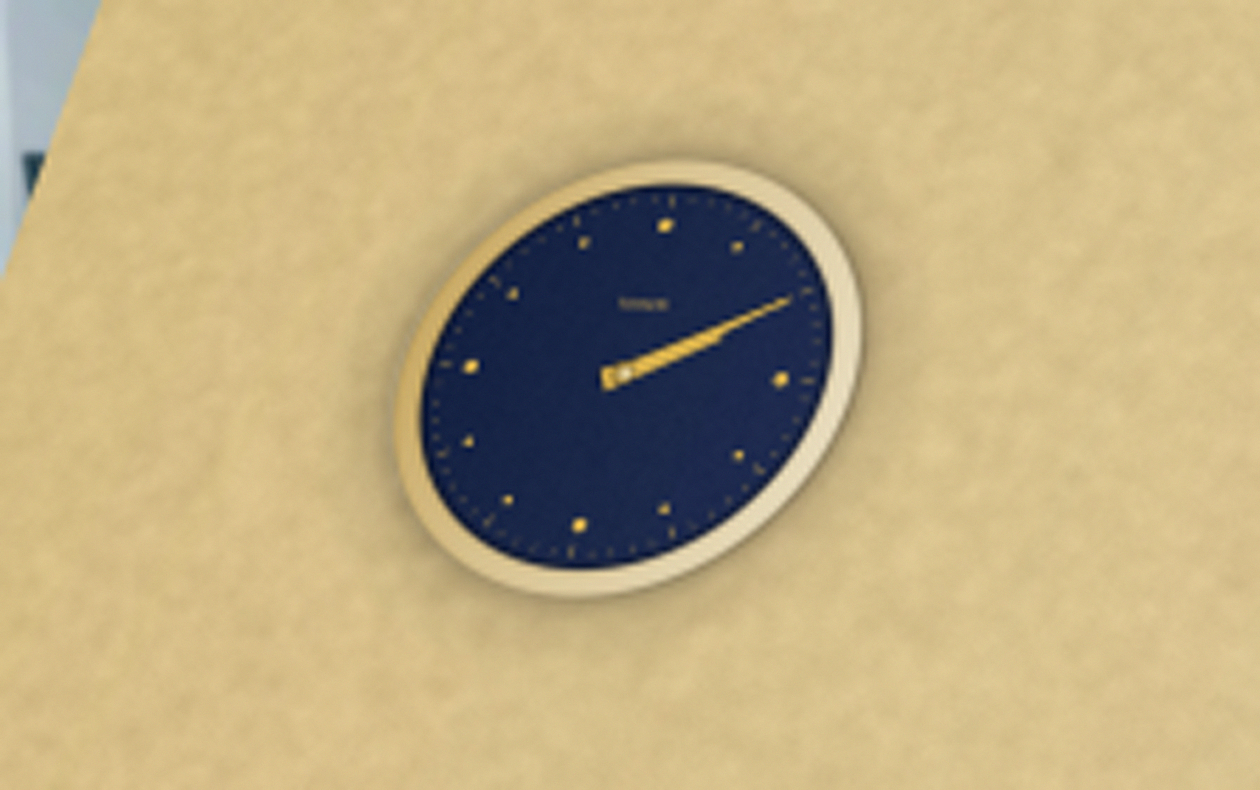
2:10
